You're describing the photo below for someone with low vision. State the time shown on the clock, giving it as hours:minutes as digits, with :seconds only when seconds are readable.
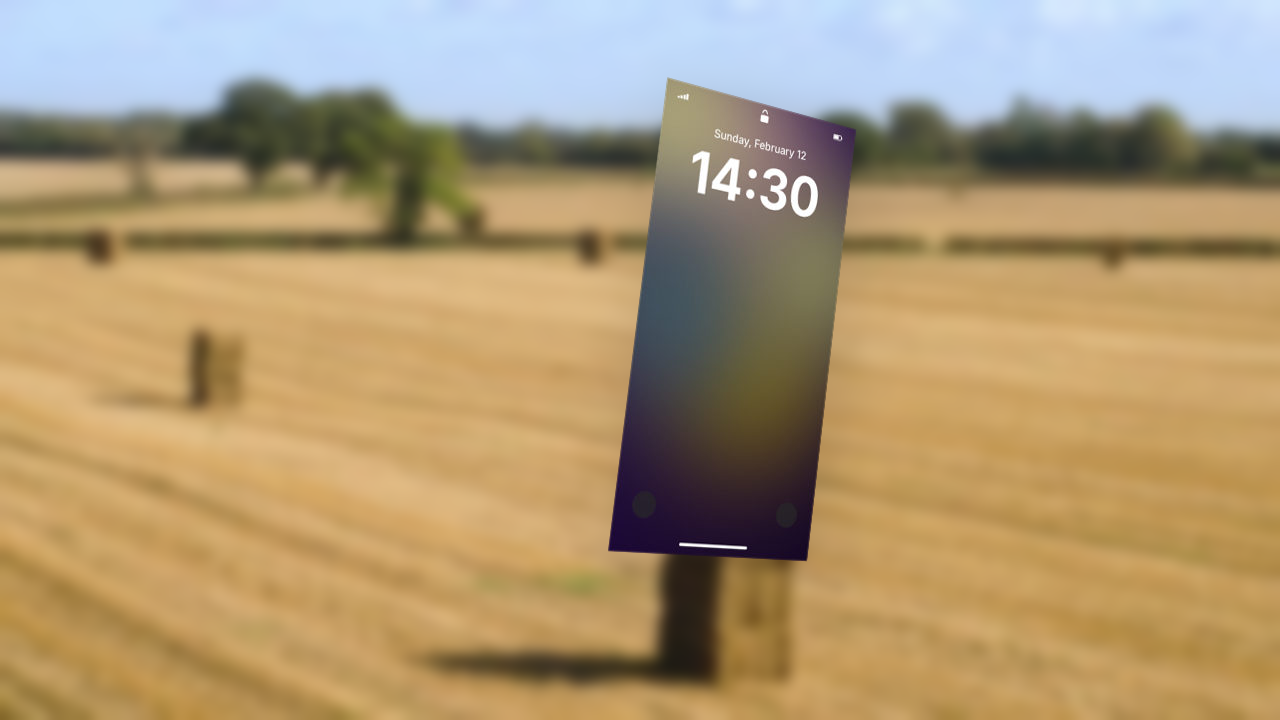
14:30
